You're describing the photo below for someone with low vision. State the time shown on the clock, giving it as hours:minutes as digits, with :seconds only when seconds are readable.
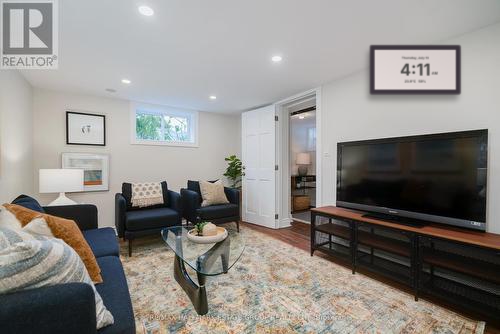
4:11
